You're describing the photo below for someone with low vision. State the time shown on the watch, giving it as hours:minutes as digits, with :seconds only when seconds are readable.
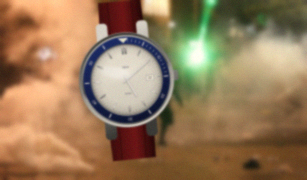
5:09
